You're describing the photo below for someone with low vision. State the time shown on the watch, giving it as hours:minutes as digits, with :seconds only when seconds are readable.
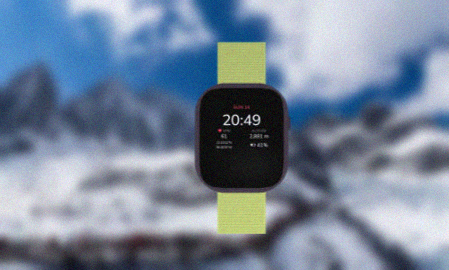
20:49
